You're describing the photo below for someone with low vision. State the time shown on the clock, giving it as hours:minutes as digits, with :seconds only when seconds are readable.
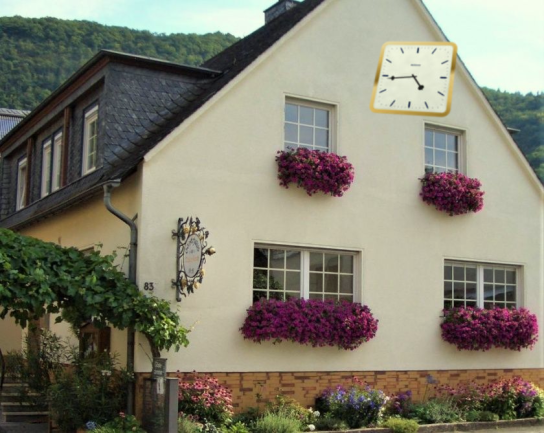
4:44
